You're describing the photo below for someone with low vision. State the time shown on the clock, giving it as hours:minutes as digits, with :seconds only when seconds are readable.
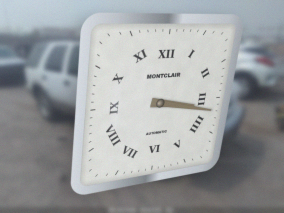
3:17
